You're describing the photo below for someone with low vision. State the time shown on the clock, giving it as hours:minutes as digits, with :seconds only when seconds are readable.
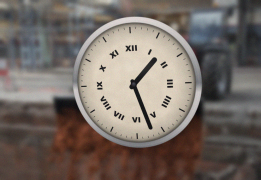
1:27
